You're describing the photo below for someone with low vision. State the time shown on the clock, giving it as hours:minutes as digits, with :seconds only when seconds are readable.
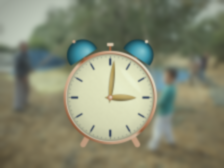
3:01
